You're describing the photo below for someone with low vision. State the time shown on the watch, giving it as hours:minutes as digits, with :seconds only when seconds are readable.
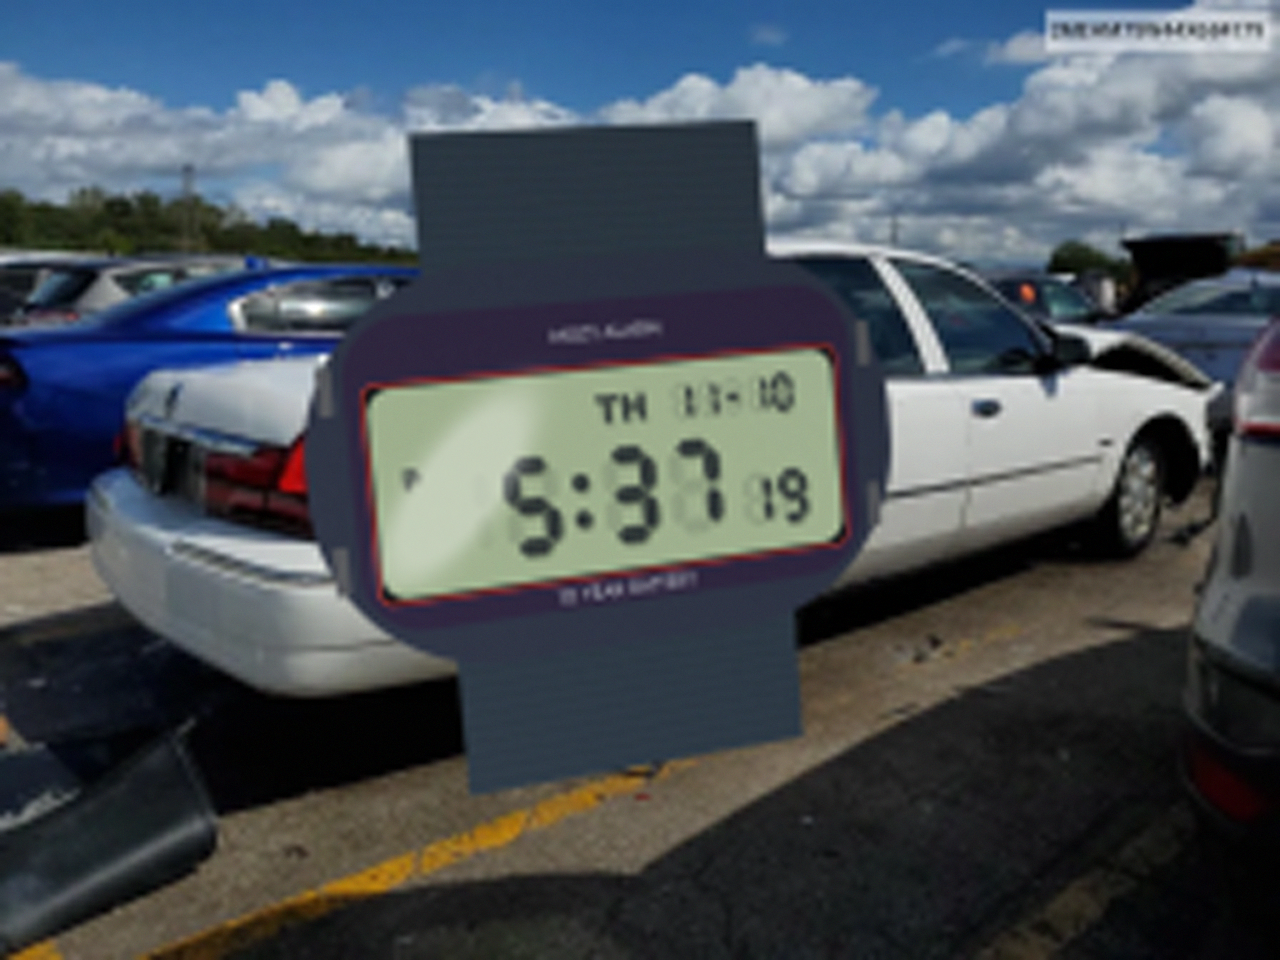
5:37:19
